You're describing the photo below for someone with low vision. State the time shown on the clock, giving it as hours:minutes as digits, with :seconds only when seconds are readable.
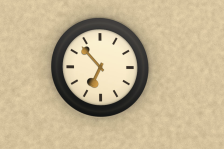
6:53
